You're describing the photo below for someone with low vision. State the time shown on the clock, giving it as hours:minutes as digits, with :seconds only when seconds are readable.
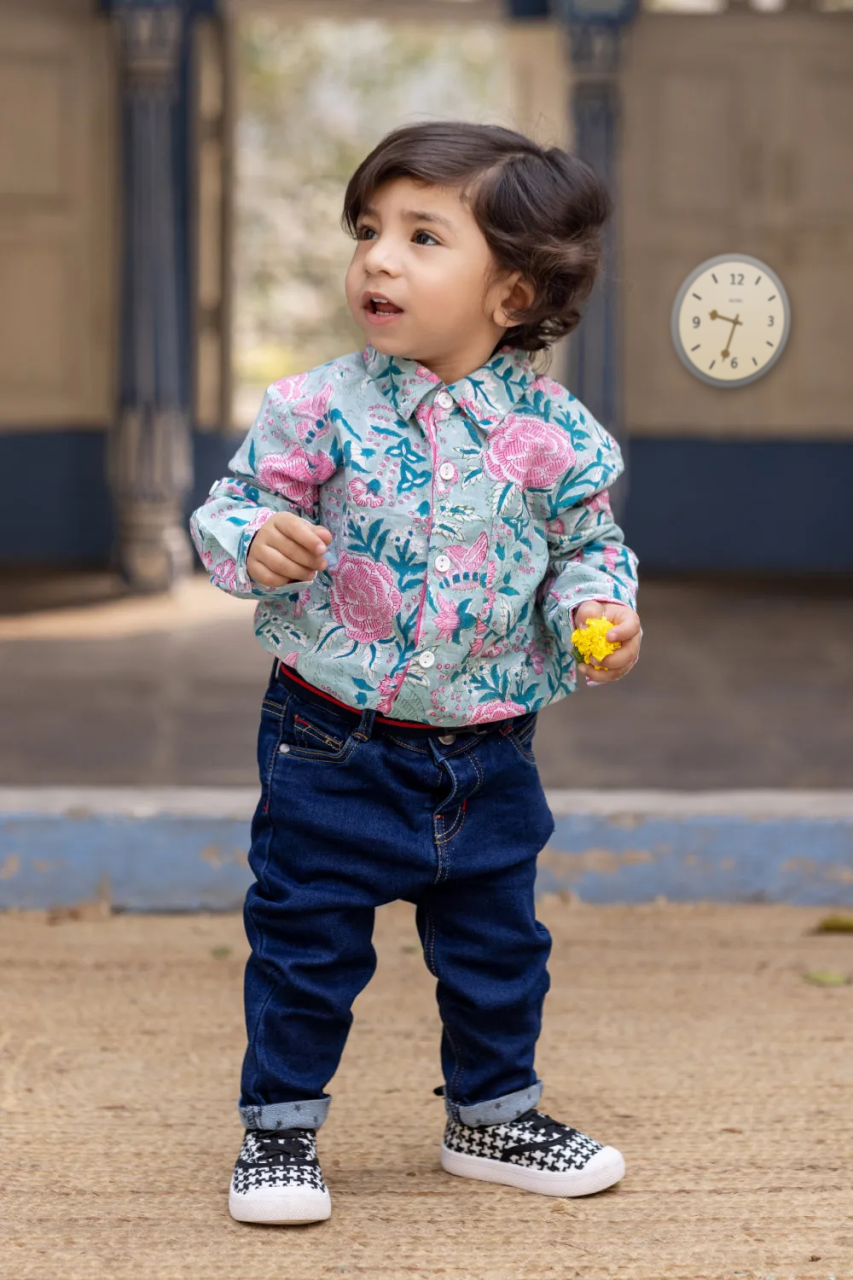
9:33
